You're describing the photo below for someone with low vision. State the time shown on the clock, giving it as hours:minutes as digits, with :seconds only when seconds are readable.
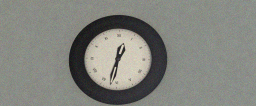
12:32
